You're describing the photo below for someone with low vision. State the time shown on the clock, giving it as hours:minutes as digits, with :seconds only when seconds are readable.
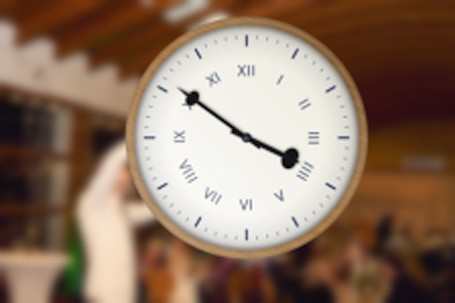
3:51
